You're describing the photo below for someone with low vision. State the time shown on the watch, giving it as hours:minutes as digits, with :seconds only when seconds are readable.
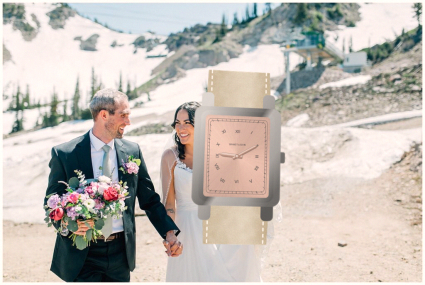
9:10
